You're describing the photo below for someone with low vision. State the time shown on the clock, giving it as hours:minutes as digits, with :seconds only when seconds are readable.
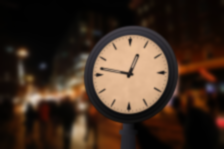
12:47
